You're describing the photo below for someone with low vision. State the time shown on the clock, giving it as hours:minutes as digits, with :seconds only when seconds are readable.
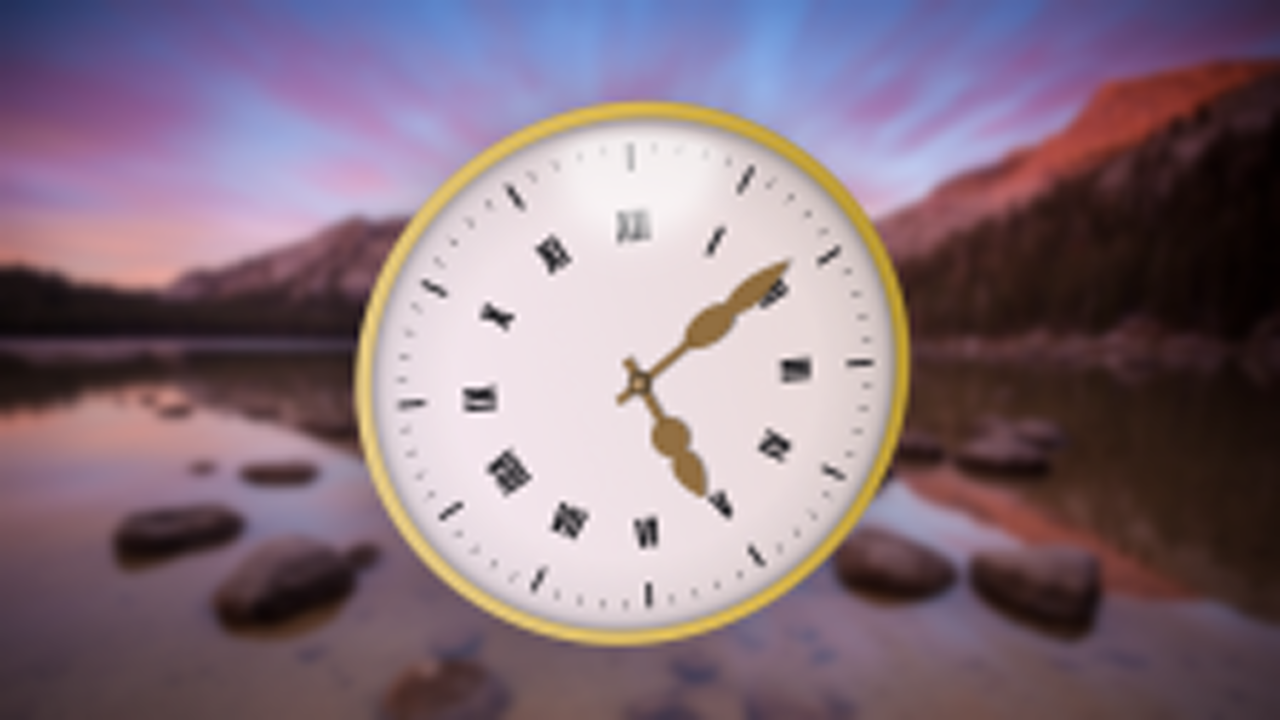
5:09
